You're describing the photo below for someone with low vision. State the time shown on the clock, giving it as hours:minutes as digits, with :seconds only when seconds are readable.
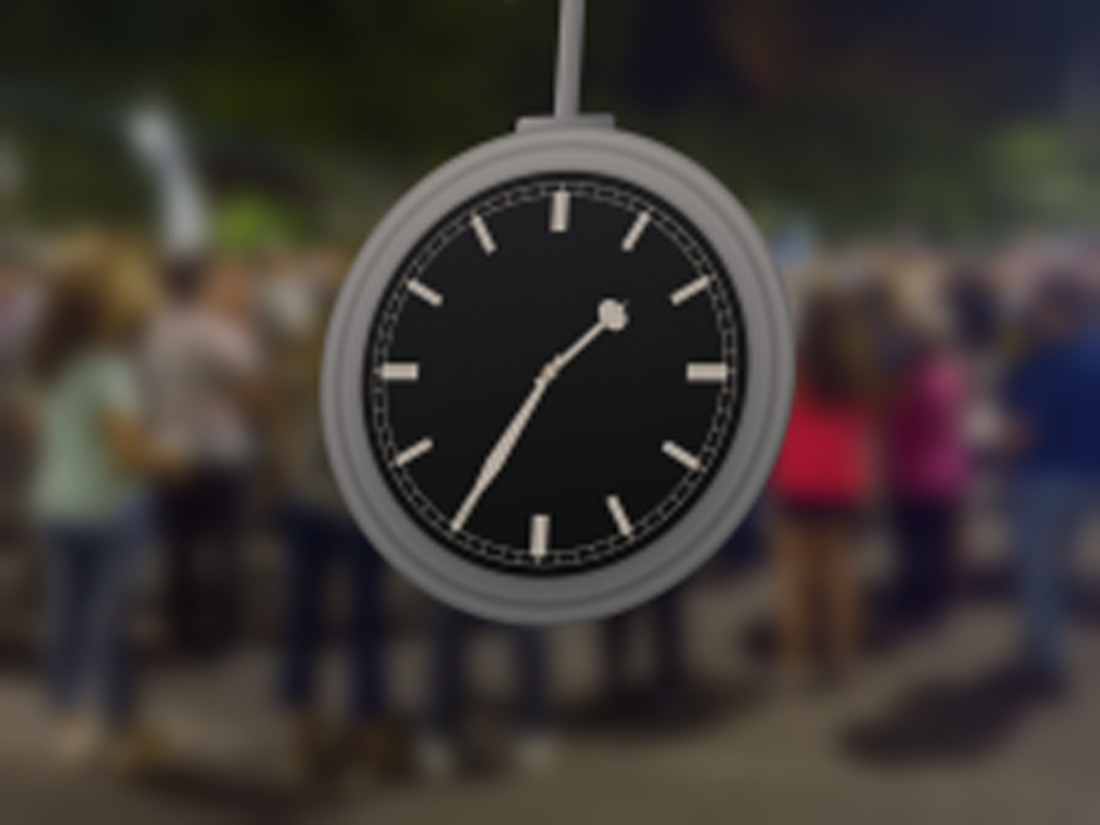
1:35
